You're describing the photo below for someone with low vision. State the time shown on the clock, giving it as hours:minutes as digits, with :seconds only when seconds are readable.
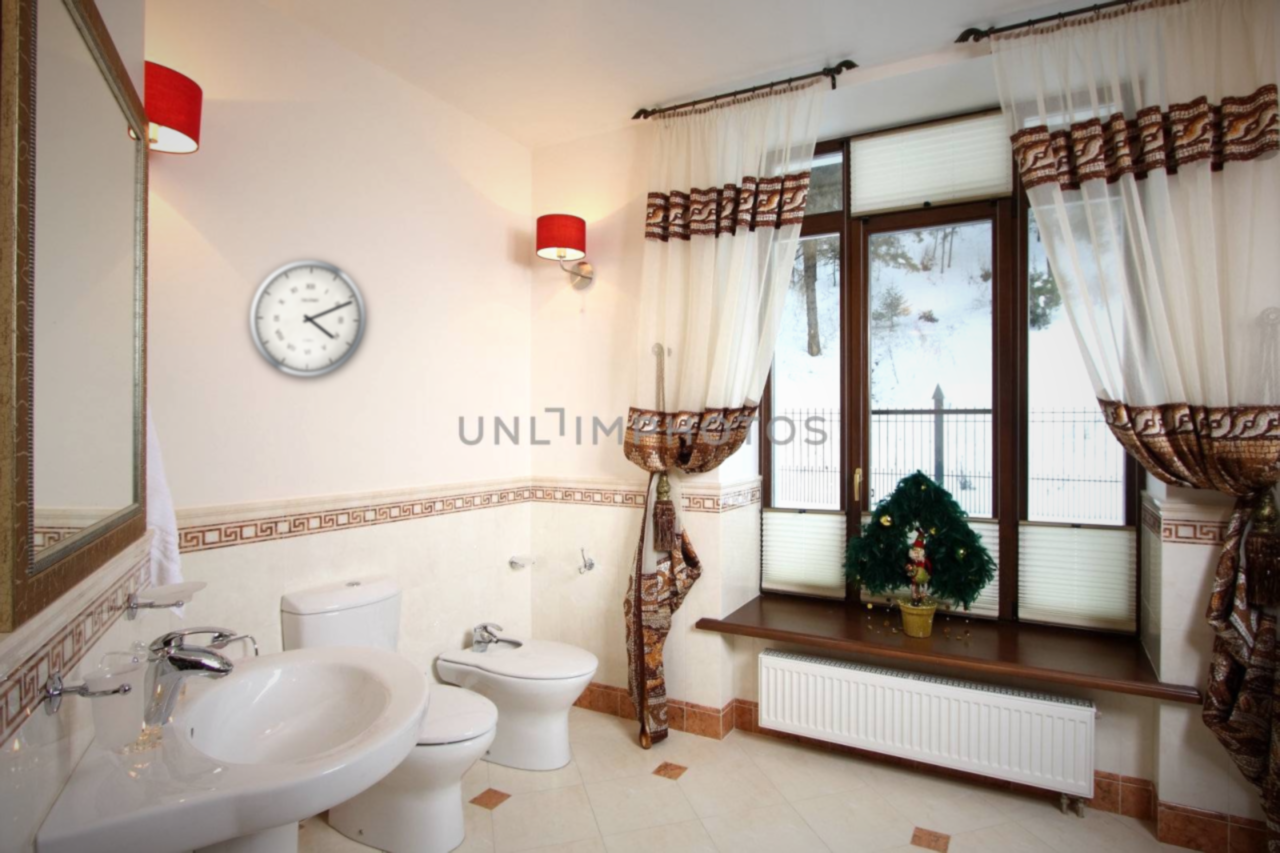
4:11
